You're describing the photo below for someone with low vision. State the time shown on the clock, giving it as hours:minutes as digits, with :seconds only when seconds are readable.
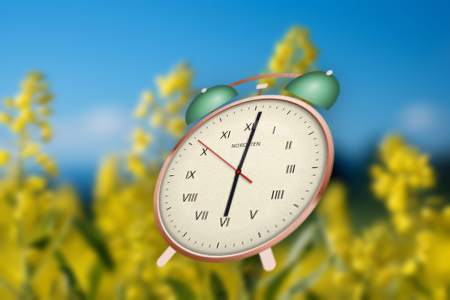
6:00:51
